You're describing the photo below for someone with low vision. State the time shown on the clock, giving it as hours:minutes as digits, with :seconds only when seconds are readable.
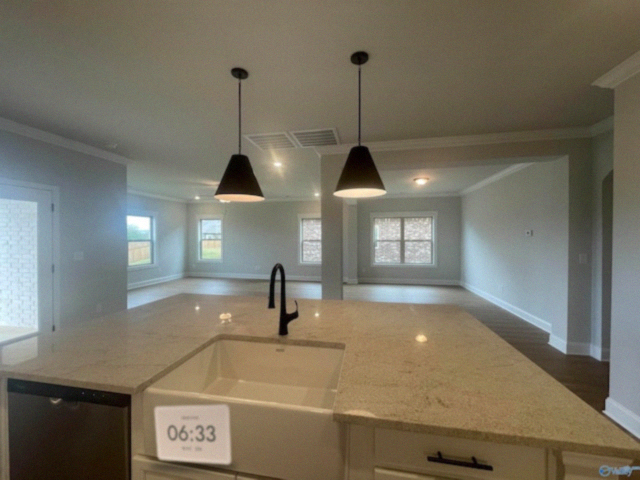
6:33
